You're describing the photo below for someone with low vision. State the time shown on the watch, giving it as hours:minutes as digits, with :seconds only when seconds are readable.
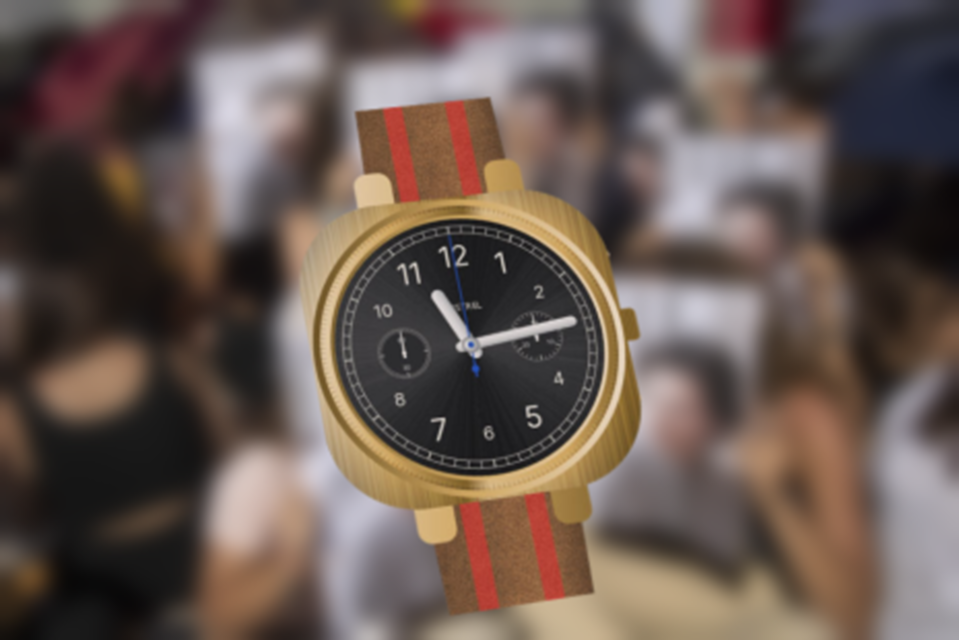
11:14
